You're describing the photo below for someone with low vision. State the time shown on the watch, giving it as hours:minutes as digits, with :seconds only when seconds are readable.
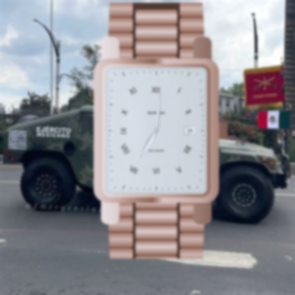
7:01
